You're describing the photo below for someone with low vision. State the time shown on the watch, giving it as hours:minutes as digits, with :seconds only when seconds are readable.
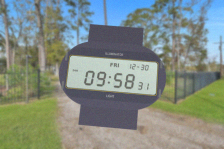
9:58:31
